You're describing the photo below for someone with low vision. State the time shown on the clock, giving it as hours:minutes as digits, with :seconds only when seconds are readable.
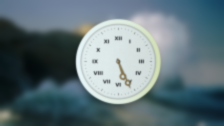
5:26
